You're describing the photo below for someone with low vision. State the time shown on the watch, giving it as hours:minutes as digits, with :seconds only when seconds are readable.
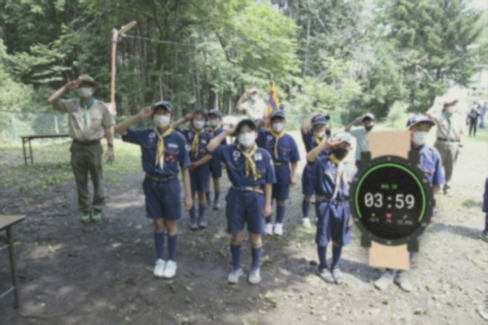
3:59
